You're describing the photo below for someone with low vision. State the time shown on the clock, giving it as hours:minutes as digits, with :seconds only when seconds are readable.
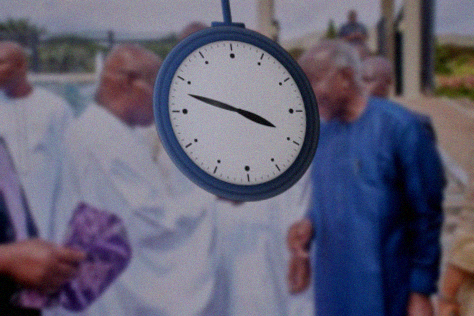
3:48
